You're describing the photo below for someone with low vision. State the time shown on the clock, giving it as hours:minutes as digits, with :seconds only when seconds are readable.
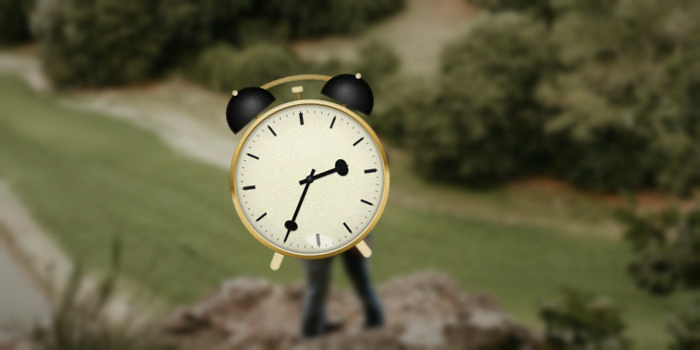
2:35
